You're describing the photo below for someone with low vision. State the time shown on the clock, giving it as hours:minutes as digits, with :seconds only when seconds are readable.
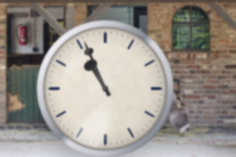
10:56
